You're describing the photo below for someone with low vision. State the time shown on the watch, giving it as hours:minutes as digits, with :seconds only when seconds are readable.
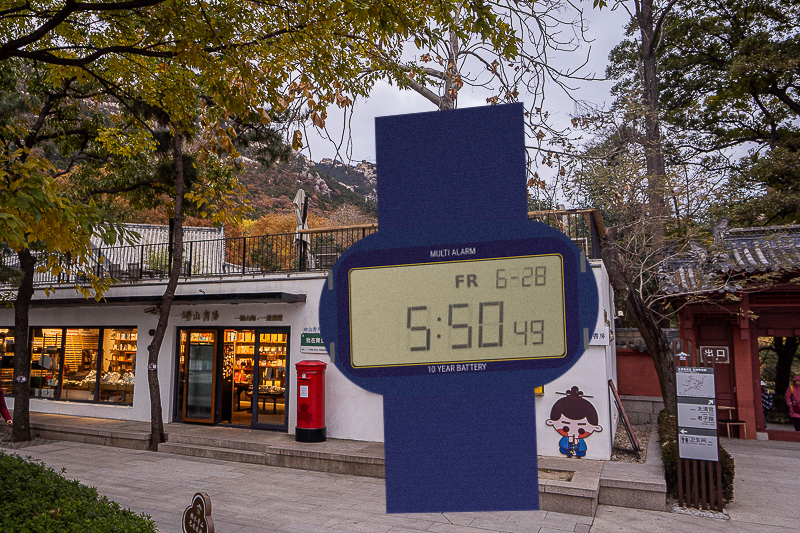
5:50:49
